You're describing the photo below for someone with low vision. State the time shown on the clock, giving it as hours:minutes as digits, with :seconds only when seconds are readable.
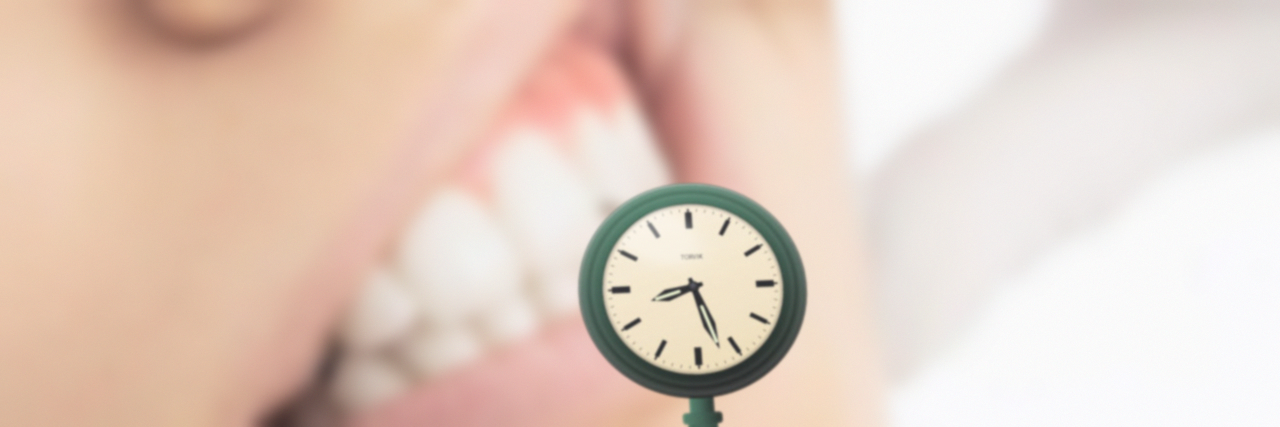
8:27
